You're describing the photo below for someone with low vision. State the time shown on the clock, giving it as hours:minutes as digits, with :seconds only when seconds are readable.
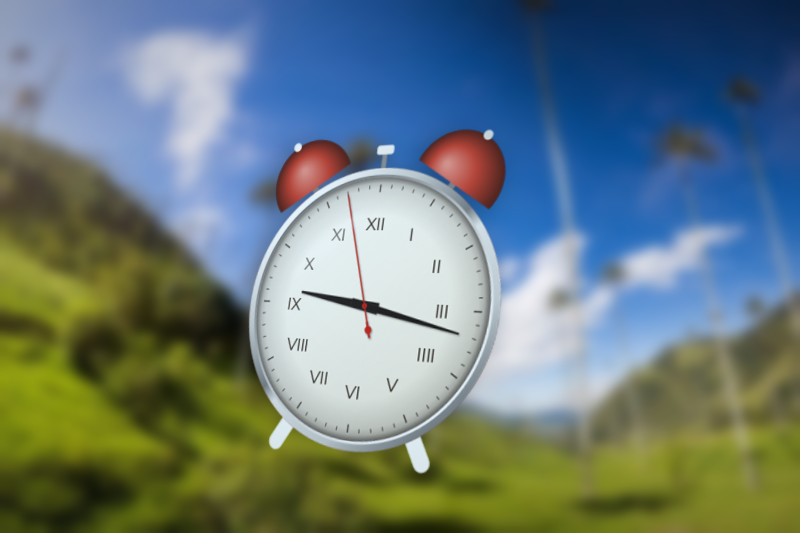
9:16:57
